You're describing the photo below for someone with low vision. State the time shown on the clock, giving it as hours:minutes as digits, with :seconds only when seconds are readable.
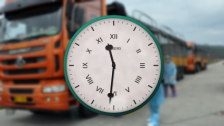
11:31
